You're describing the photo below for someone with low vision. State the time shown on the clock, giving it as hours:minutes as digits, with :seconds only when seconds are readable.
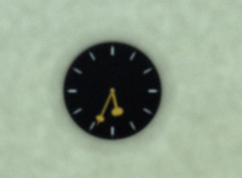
5:34
